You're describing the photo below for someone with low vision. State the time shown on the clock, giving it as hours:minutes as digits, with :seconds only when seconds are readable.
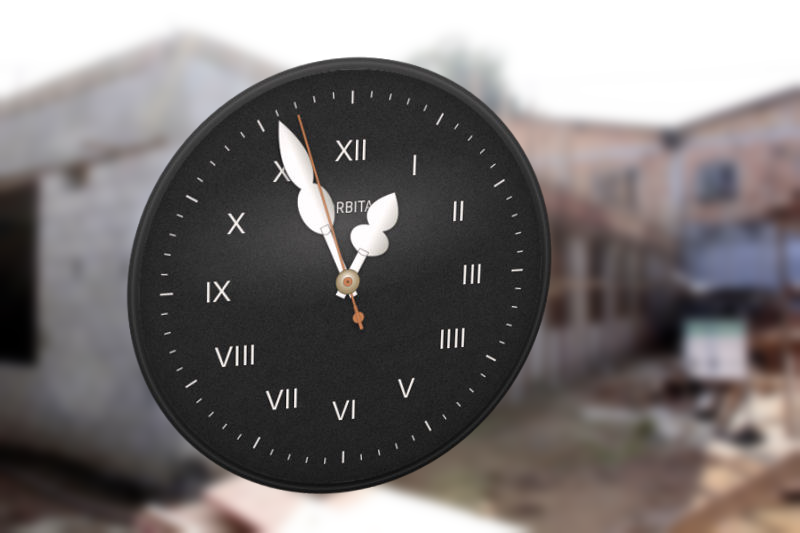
12:55:57
